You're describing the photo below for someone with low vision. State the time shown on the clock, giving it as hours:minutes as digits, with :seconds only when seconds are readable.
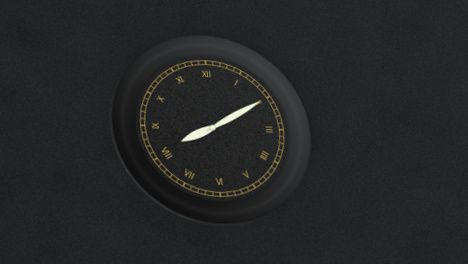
8:10
